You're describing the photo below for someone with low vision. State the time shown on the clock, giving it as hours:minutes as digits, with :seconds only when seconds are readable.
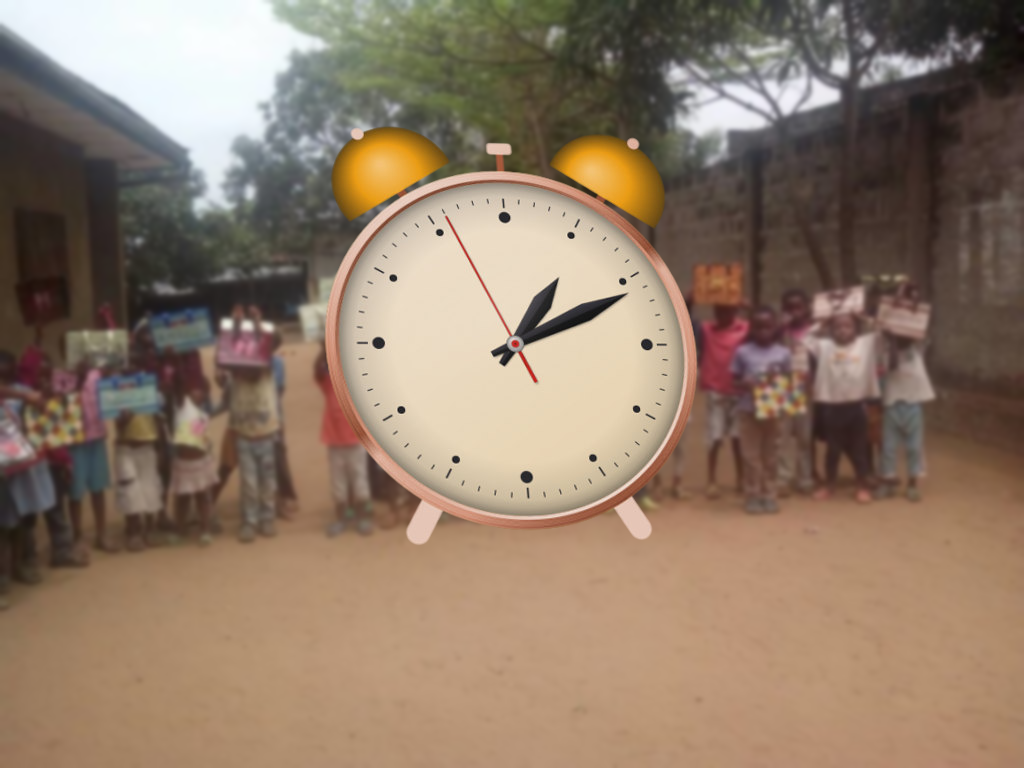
1:10:56
